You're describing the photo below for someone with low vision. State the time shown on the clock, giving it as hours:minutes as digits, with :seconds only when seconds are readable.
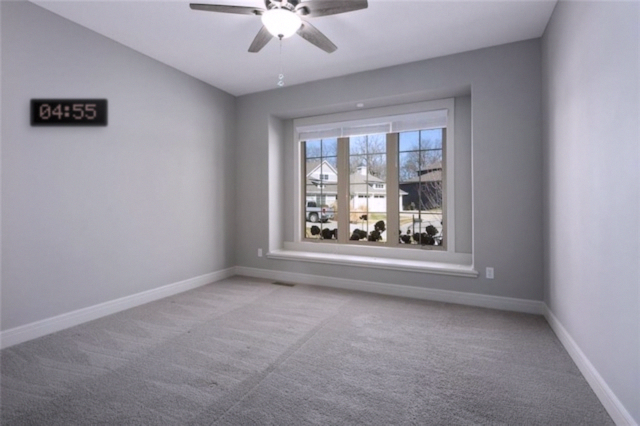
4:55
